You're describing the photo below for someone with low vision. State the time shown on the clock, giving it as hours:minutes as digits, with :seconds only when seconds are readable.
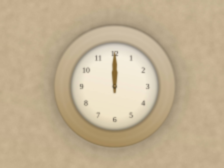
12:00
